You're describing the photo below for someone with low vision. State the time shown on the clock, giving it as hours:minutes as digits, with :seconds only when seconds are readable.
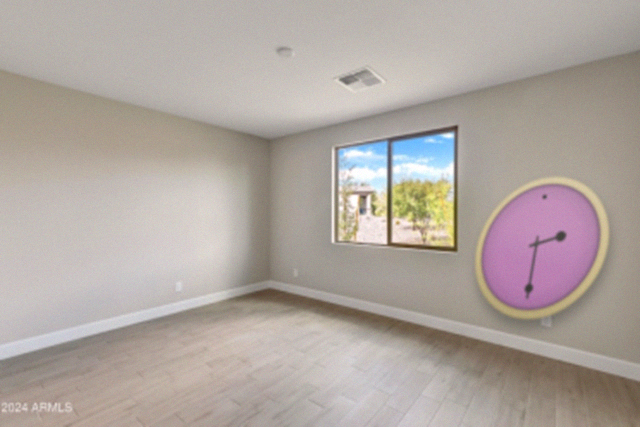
2:30
